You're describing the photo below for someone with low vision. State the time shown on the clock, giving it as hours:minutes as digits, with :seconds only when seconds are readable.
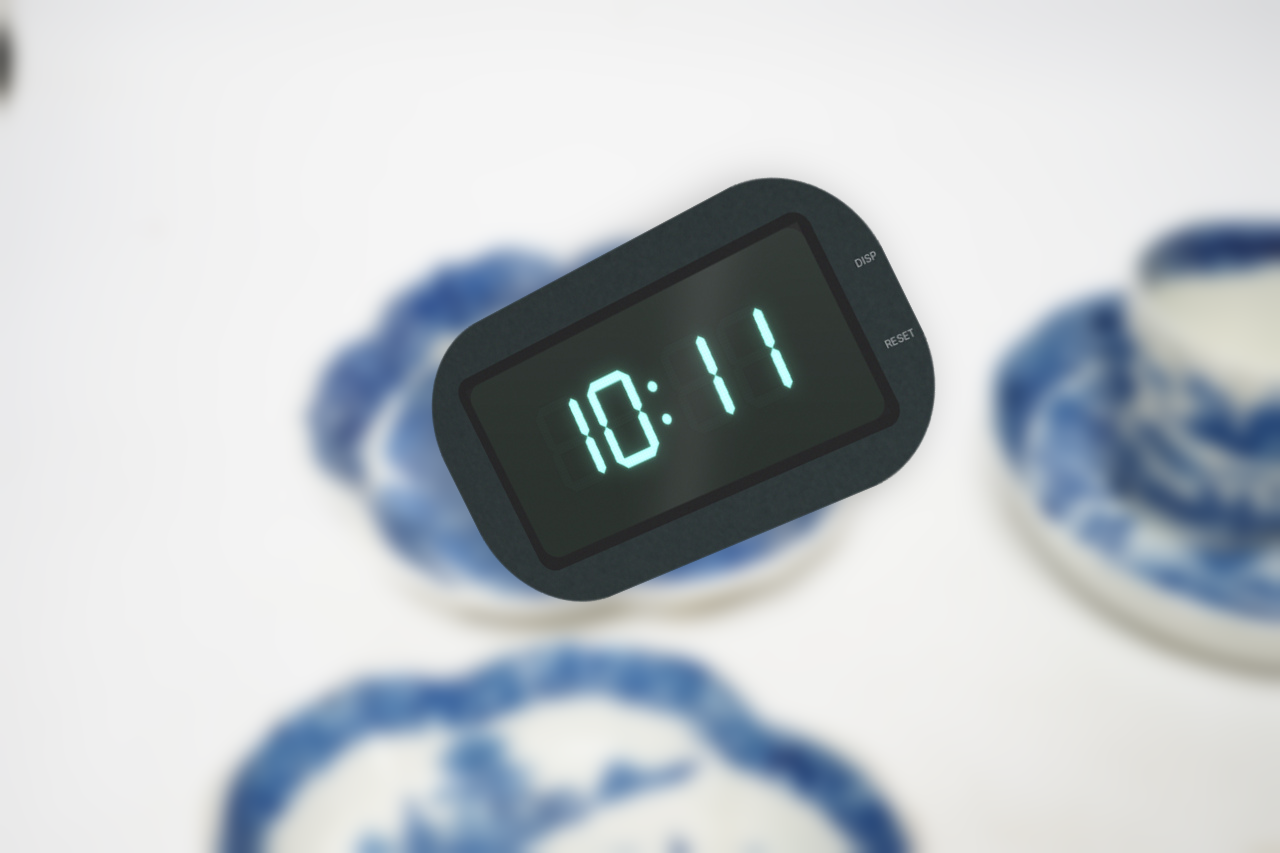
10:11
